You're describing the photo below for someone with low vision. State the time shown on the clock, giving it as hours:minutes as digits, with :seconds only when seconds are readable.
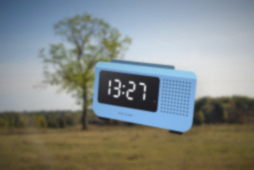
13:27
